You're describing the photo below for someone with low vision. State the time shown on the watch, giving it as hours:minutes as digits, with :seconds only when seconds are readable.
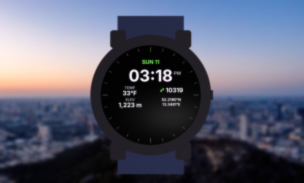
3:18
